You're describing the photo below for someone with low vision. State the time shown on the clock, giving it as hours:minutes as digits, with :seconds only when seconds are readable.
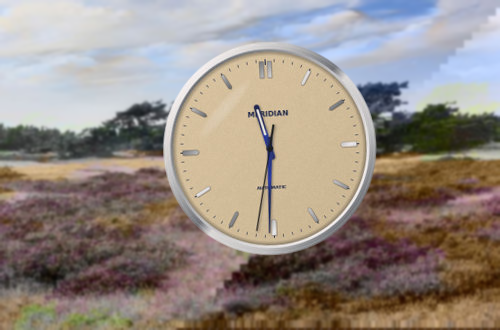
11:30:32
